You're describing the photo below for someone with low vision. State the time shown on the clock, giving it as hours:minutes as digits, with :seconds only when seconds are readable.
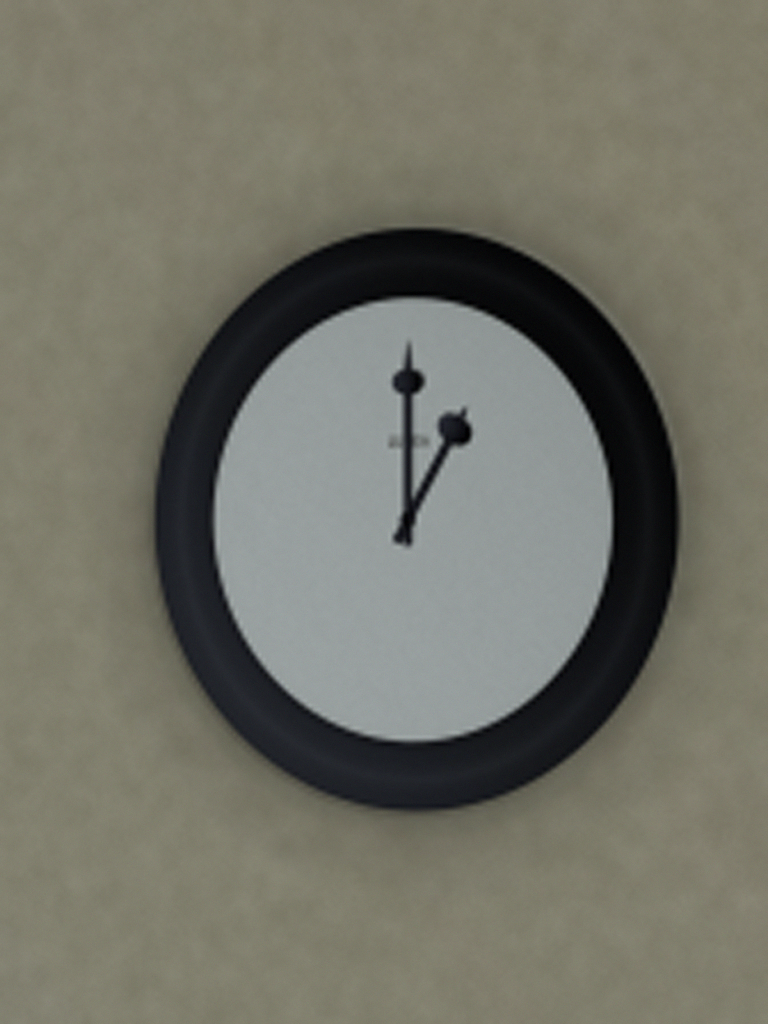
1:00
